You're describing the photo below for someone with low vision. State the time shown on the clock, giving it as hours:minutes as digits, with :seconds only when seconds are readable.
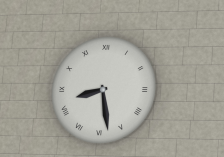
8:28
